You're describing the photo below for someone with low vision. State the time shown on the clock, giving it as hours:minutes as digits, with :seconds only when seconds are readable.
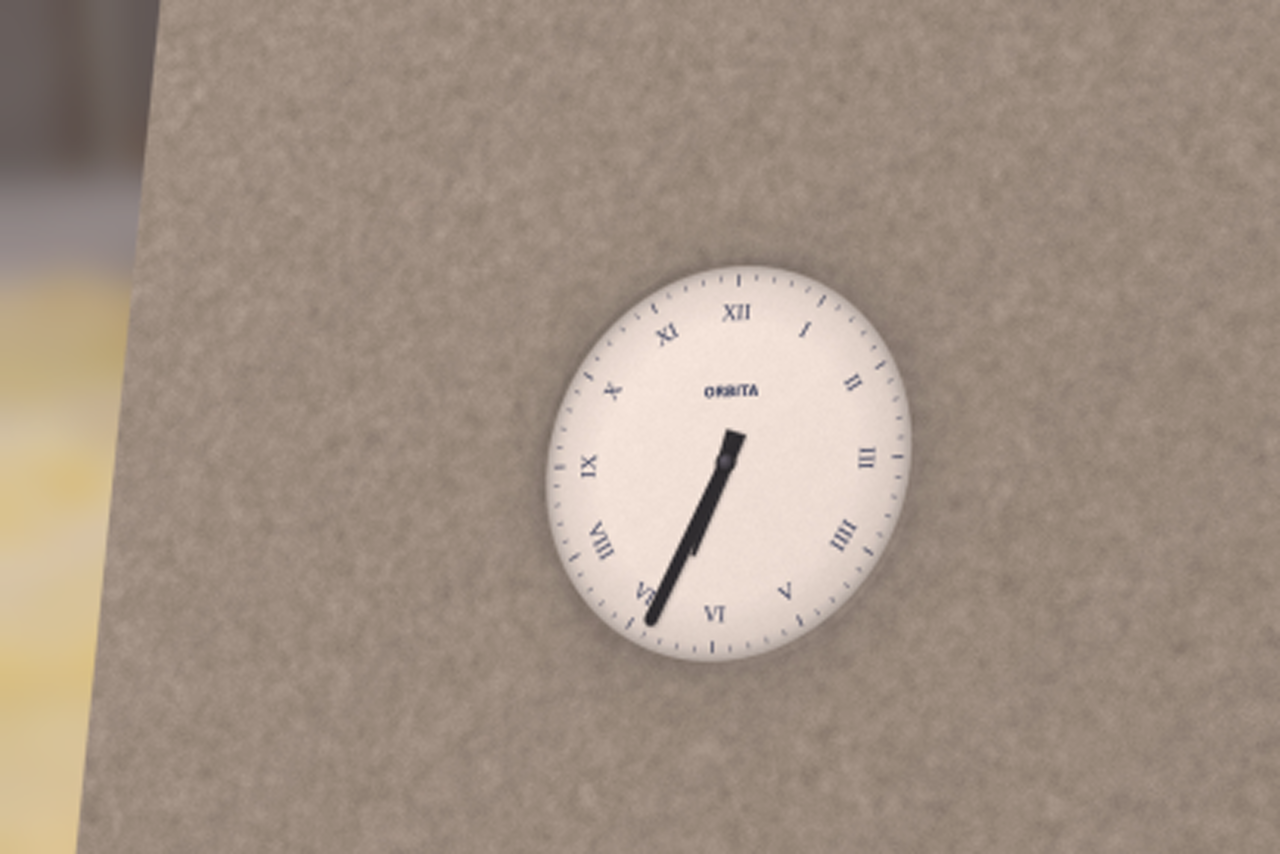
6:34
